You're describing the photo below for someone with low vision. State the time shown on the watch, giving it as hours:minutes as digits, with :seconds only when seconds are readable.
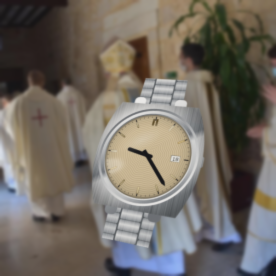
9:23
